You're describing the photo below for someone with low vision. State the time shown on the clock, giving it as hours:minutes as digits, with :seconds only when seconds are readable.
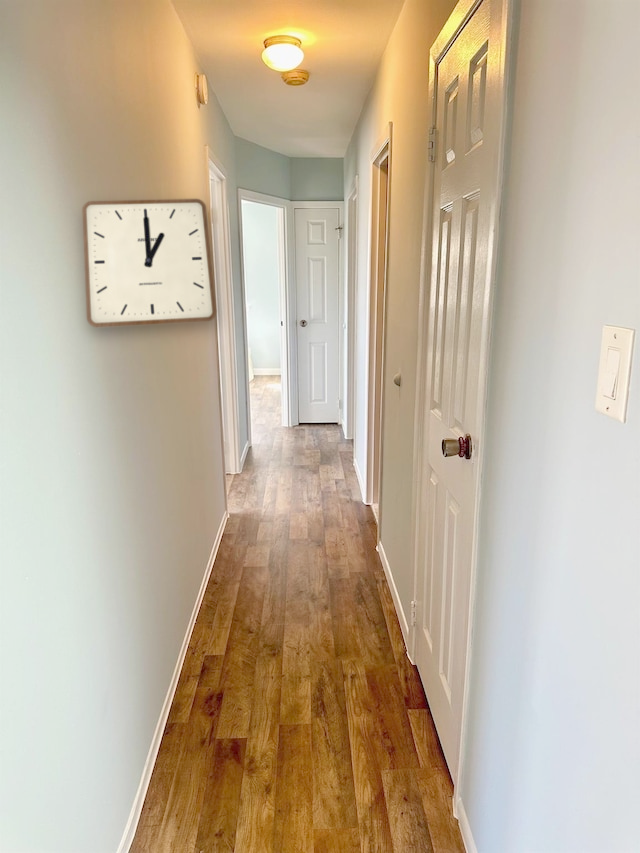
1:00
